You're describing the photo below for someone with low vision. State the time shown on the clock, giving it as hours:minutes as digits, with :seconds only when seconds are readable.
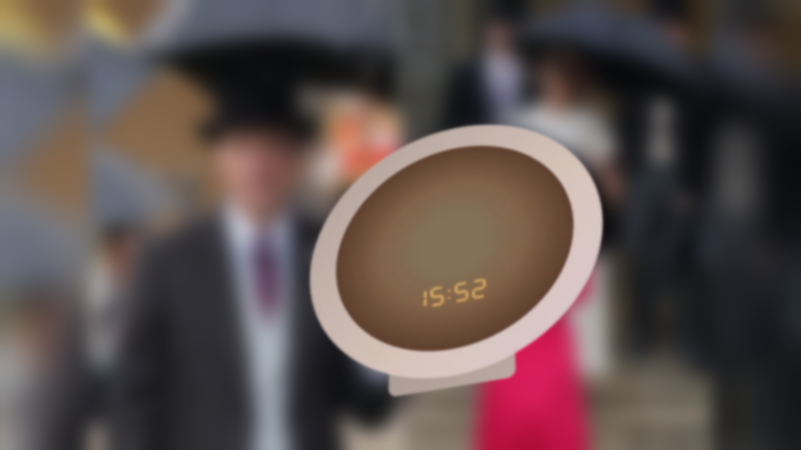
15:52
